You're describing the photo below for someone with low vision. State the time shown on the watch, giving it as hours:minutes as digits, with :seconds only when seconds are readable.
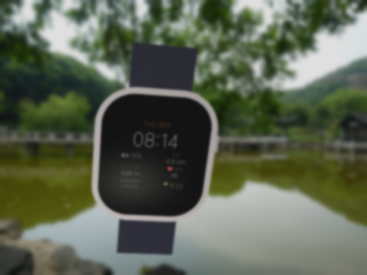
8:14
